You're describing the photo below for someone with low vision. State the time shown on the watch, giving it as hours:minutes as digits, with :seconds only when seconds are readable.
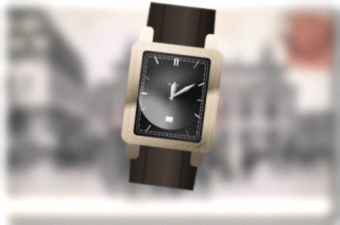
12:09
